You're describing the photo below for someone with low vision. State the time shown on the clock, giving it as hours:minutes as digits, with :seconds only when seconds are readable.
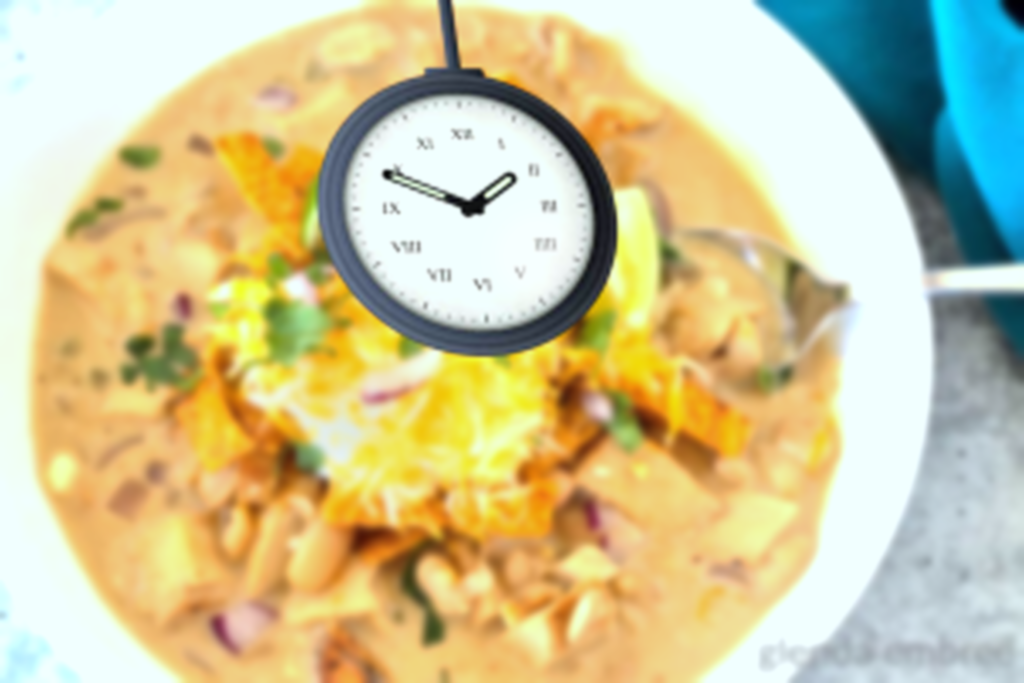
1:49
